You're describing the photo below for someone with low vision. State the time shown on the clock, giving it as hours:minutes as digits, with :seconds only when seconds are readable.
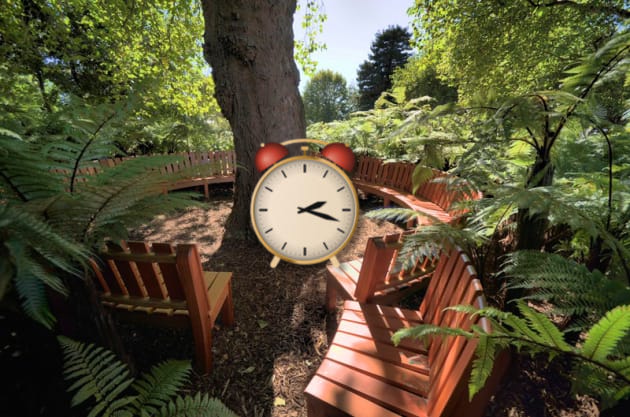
2:18
